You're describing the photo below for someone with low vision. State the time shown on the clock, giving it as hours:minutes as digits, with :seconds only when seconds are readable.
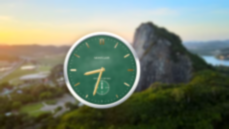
8:33
